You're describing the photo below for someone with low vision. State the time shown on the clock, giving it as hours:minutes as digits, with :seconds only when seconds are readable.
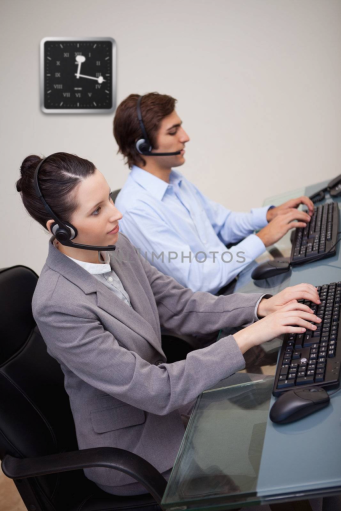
12:17
